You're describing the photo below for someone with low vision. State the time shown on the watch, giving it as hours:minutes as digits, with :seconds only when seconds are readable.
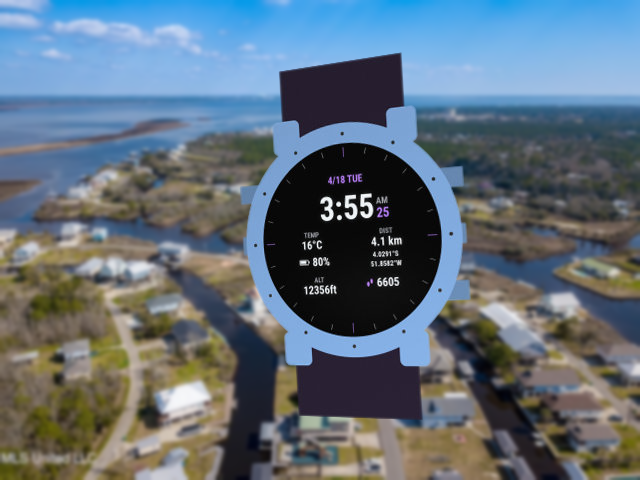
3:55:25
